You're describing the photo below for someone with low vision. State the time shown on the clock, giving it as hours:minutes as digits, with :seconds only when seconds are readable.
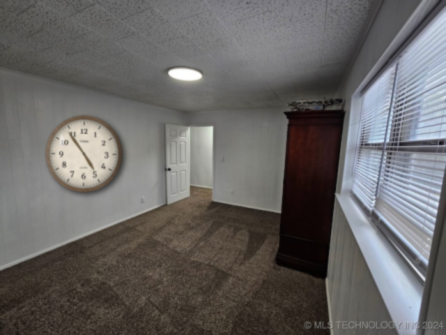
4:54
